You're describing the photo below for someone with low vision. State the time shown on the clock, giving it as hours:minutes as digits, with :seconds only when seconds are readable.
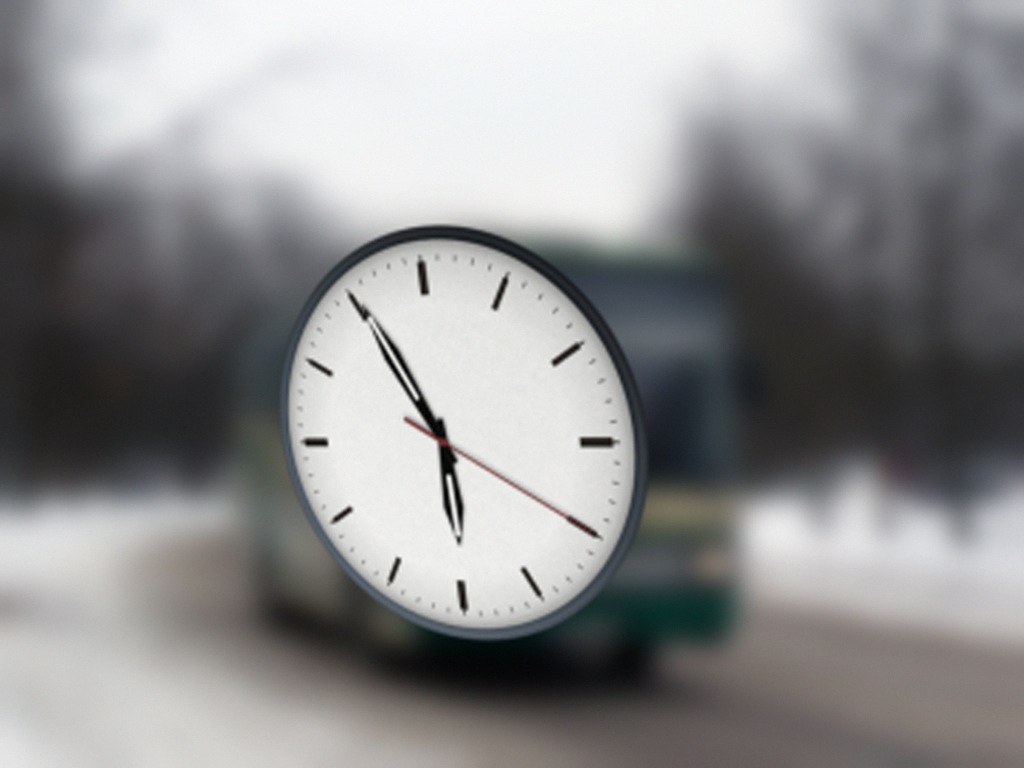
5:55:20
